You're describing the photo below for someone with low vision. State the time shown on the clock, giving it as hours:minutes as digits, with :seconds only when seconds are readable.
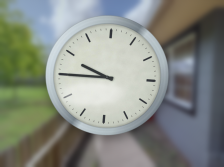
9:45
